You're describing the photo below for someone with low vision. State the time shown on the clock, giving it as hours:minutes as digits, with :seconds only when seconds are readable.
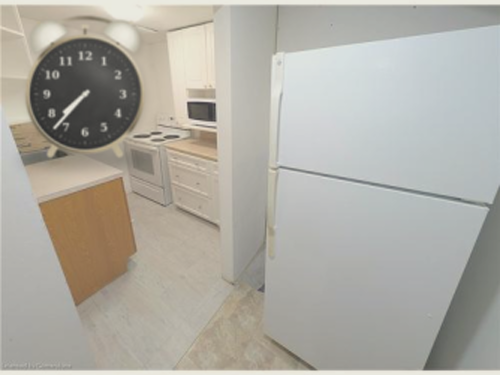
7:37
